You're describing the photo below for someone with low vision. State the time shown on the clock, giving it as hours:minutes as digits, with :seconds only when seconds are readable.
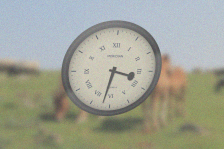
3:32
